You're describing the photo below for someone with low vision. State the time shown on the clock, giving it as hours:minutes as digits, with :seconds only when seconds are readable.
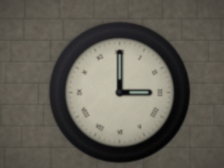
3:00
